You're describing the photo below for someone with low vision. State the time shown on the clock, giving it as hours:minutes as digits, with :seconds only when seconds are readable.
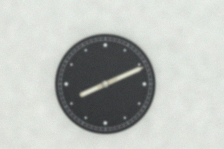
8:11
